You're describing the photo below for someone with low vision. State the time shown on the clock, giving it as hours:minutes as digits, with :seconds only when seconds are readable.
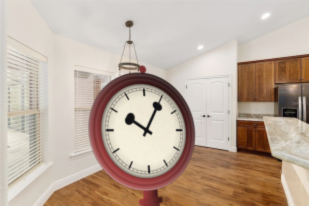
10:05
